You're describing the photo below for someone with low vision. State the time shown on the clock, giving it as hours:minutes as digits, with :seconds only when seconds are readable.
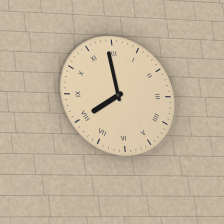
7:59
